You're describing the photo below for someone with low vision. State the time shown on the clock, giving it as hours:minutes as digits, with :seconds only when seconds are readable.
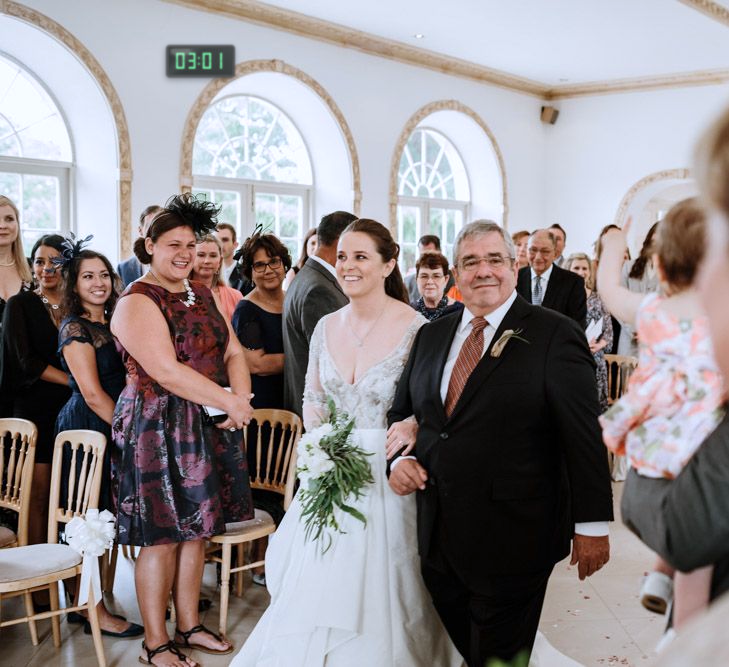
3:01
